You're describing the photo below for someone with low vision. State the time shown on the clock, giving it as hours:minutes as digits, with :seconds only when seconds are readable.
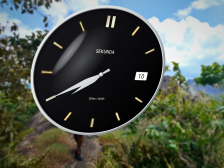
7:40
